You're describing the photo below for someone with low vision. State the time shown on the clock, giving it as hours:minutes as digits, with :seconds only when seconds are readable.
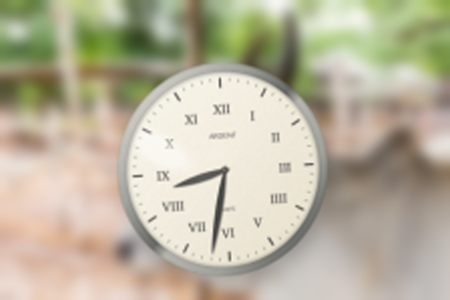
8:32
